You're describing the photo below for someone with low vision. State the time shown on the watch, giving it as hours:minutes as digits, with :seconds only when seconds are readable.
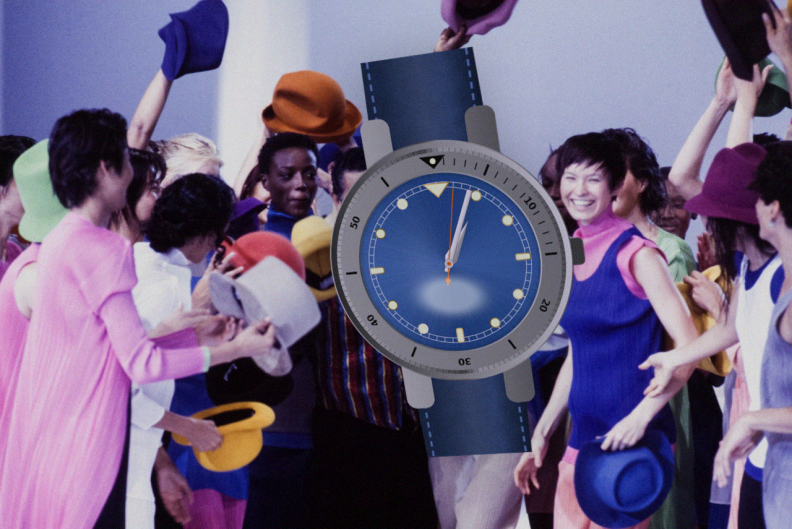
1:04:02
